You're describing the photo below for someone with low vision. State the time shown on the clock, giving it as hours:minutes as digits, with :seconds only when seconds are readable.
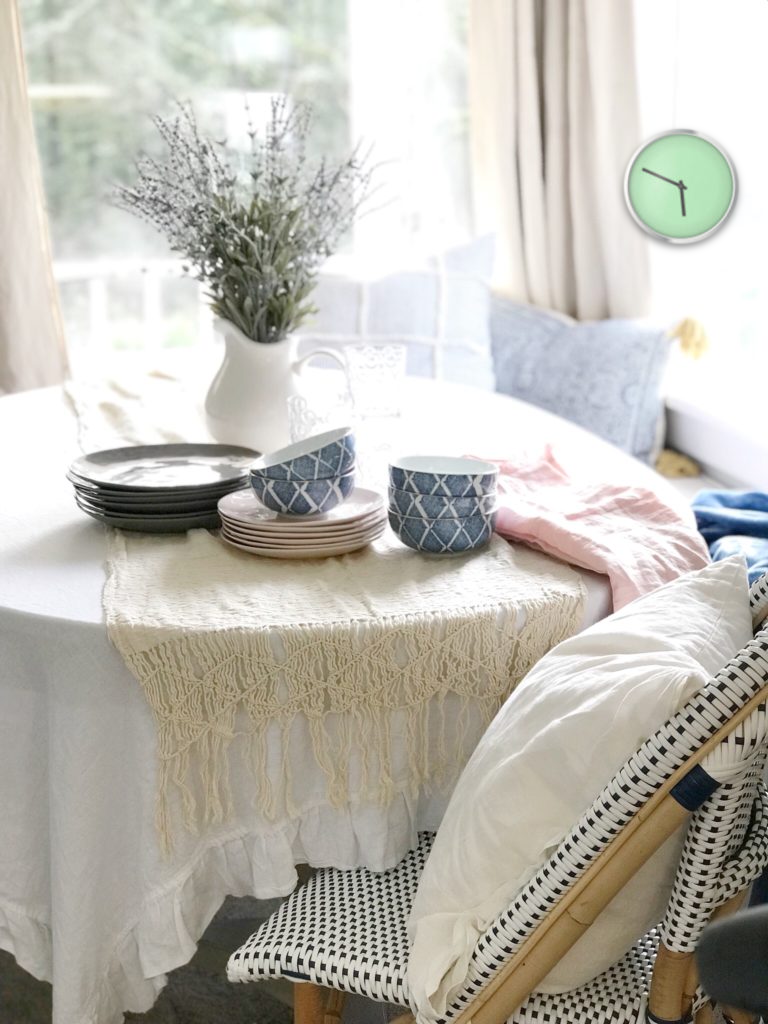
5:49
